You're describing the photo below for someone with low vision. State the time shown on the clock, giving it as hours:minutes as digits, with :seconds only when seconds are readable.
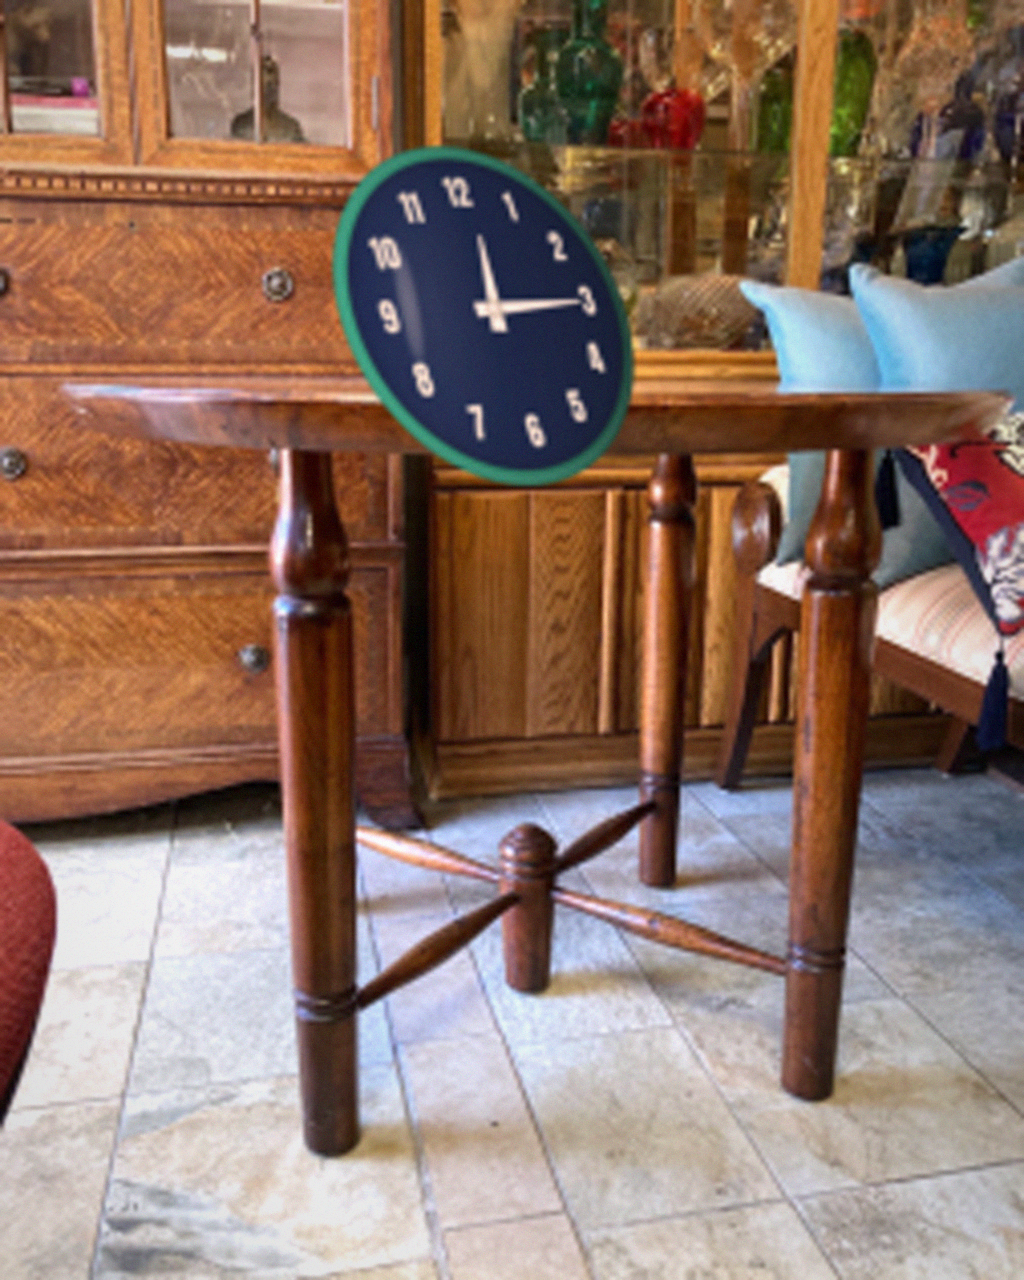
12:15
